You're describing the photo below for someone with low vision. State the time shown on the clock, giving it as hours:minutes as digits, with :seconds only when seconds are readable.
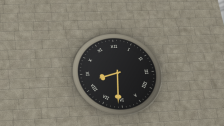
8:31
